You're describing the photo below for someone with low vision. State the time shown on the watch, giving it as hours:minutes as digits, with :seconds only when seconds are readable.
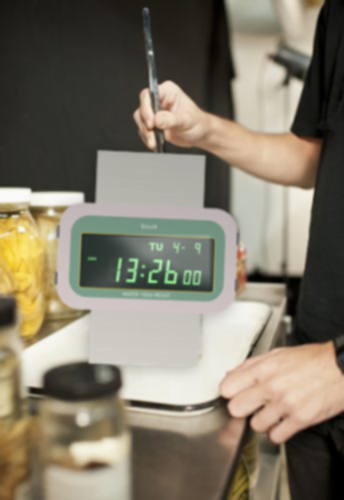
13:26:00
